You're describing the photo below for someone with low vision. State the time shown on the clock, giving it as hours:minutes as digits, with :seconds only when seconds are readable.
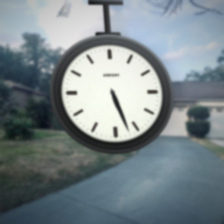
5:27
